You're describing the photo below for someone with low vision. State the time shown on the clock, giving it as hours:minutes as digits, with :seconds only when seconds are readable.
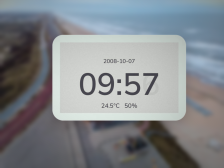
9:57
